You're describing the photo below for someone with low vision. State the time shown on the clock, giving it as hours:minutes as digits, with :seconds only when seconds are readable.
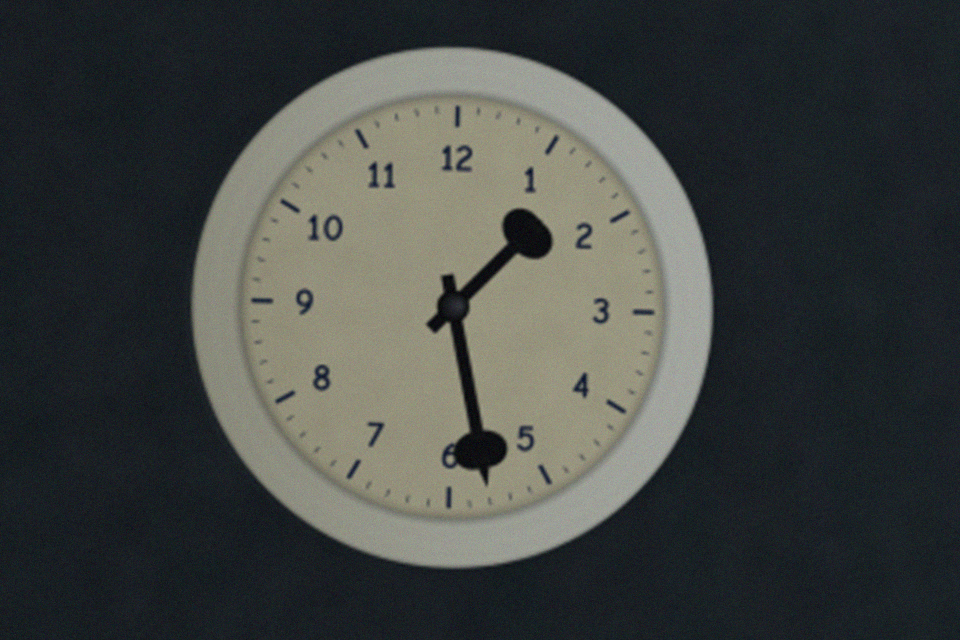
1:28
